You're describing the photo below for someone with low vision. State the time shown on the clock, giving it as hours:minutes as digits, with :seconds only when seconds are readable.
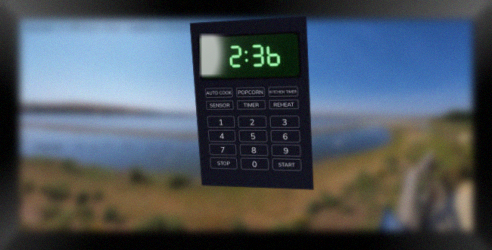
2:36
